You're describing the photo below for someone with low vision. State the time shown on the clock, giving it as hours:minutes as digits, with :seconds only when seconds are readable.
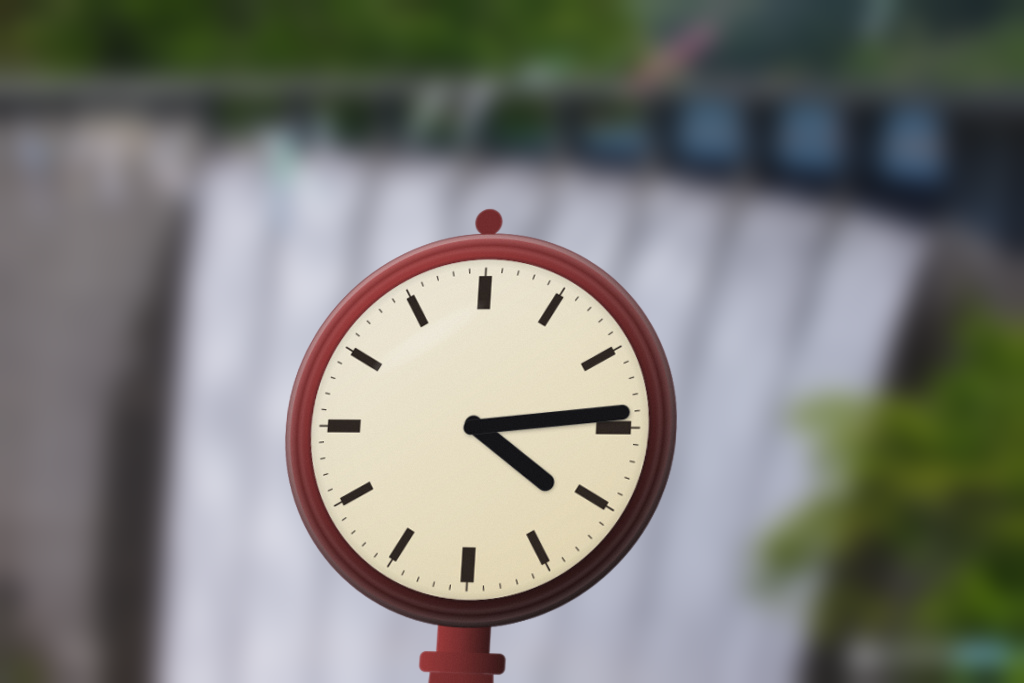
4:14
